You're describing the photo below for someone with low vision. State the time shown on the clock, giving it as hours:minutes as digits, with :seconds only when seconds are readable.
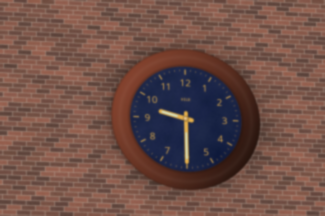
9:30
